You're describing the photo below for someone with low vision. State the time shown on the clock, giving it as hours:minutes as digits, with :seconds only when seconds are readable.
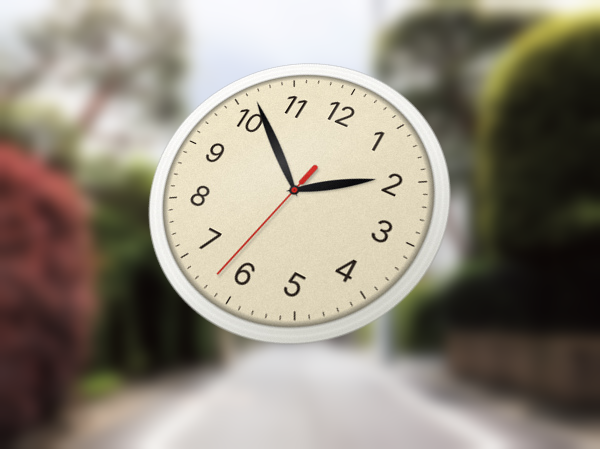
1:51:32
